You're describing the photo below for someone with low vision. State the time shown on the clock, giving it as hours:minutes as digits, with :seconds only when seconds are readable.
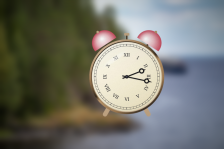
2:17
